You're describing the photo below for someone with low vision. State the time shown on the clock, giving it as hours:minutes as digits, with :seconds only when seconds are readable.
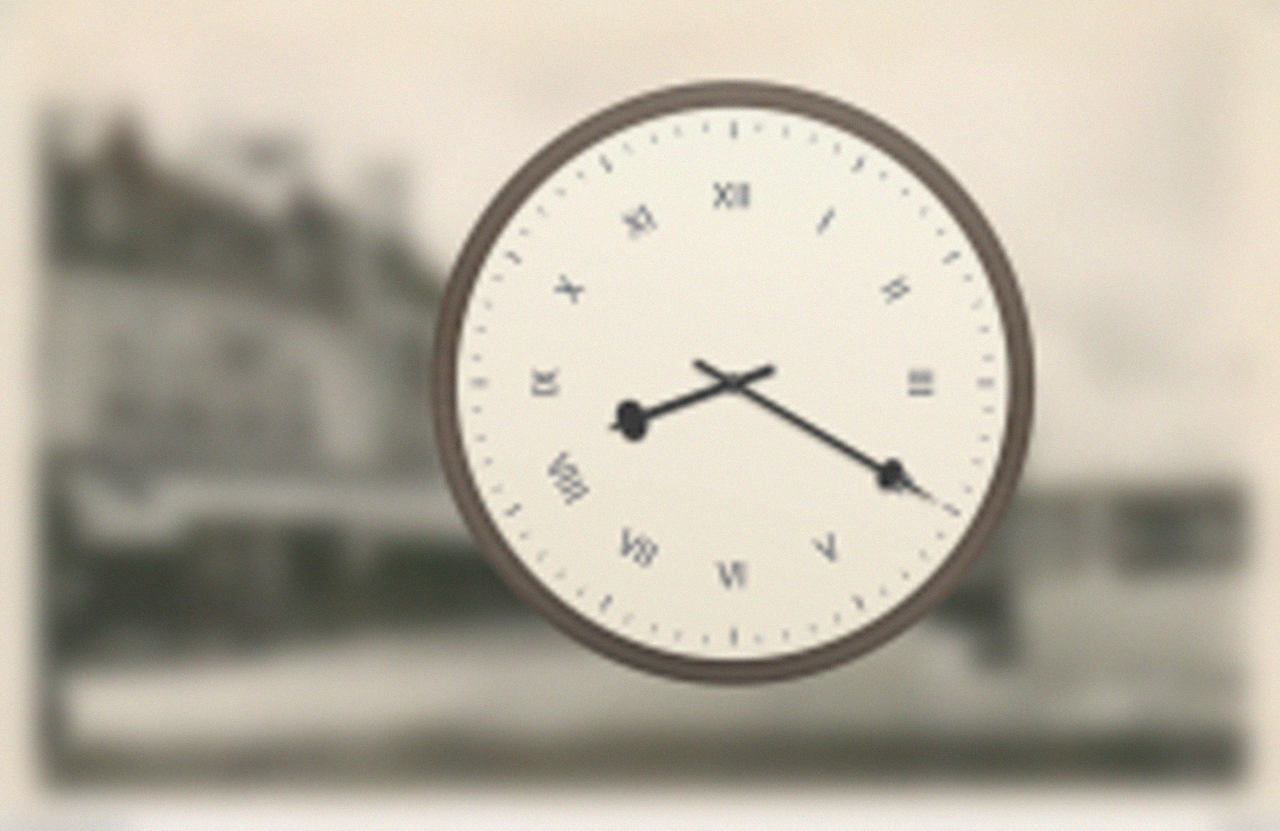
8:20
